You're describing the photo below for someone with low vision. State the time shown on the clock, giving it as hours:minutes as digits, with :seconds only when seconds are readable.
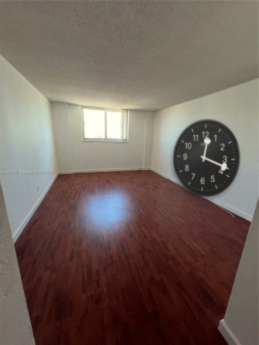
12:18
